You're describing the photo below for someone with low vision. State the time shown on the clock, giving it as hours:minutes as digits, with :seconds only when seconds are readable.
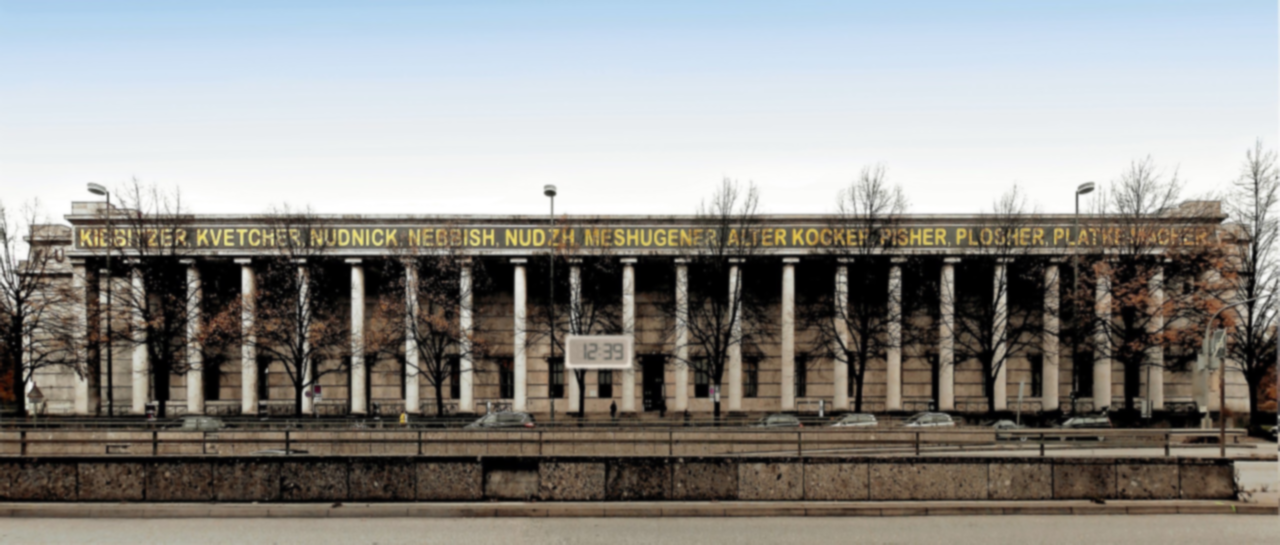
12:39
